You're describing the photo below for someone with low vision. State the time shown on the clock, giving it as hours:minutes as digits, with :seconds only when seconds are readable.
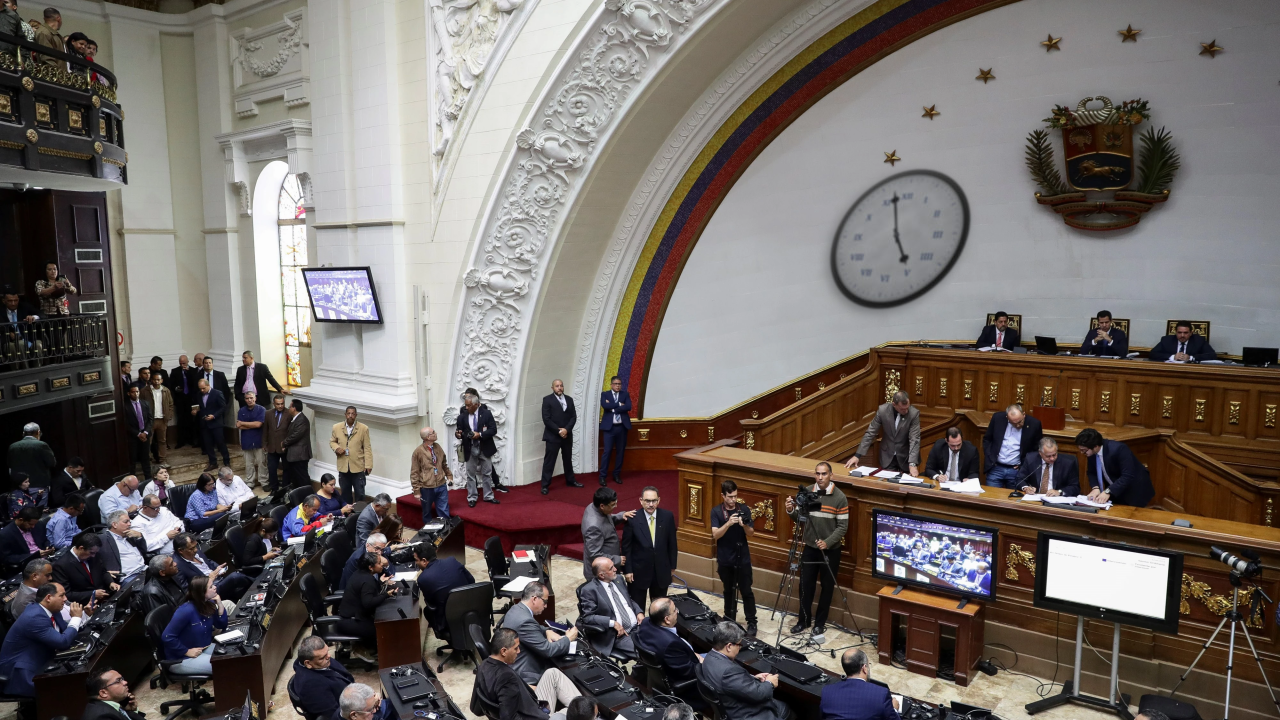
4:57
